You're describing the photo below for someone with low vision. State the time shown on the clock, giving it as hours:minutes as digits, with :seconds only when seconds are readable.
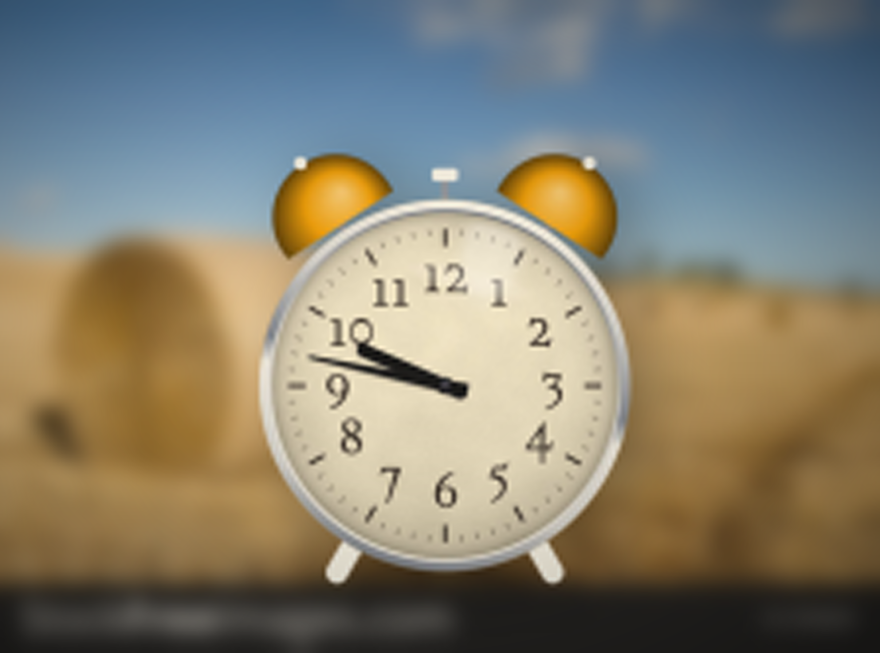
9:47
